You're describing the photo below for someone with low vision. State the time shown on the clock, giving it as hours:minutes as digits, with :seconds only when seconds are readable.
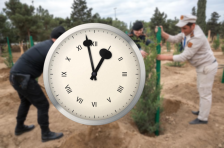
12:58
